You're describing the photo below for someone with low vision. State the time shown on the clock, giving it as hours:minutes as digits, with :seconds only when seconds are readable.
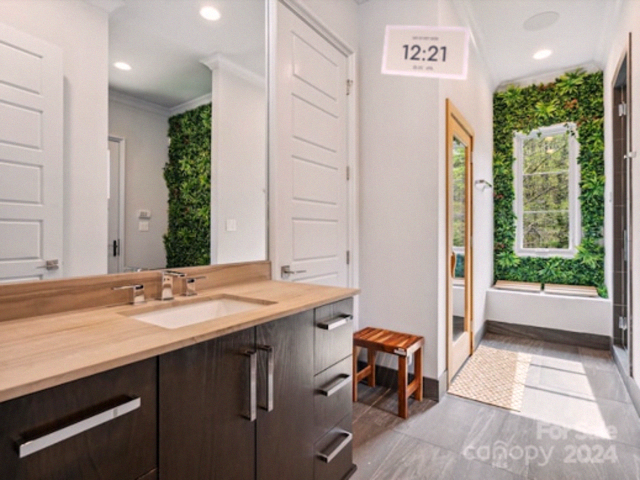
12:21
